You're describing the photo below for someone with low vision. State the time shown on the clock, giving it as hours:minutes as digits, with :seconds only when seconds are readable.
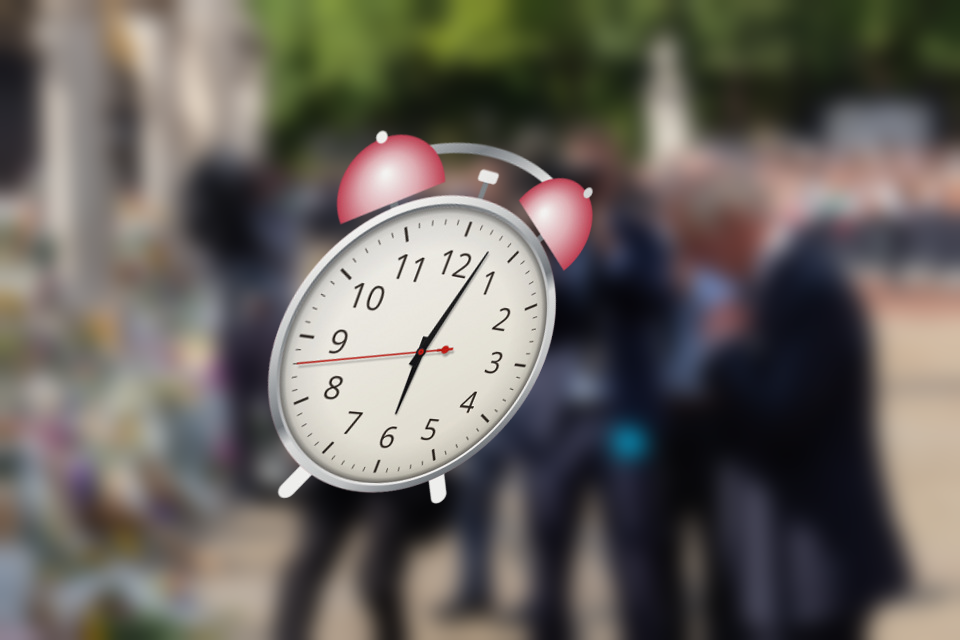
6:02:43
